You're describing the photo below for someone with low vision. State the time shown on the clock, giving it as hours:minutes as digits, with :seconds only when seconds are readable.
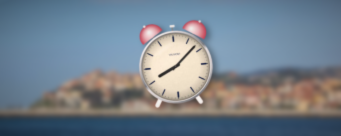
8:08
